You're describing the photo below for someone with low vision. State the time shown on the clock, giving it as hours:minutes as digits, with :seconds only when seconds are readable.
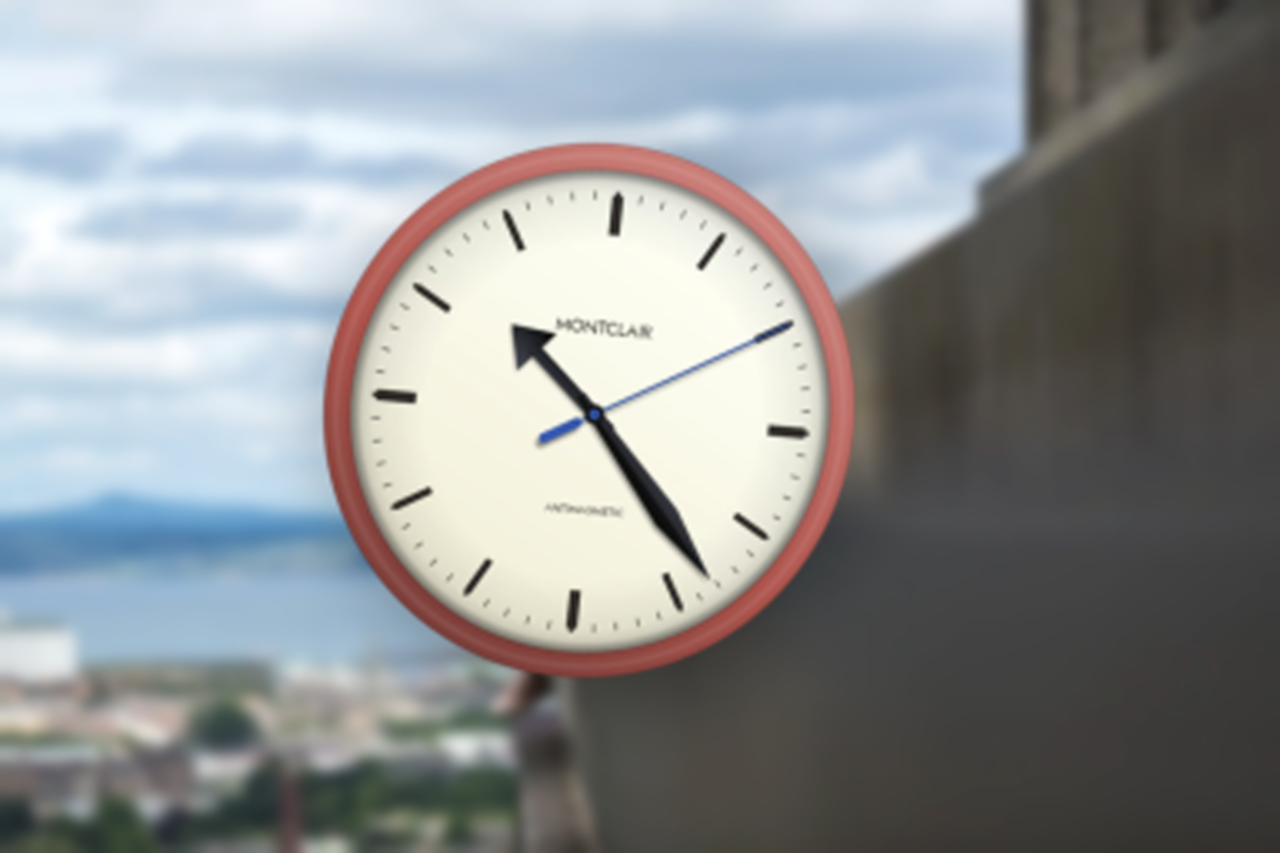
10:23:10
